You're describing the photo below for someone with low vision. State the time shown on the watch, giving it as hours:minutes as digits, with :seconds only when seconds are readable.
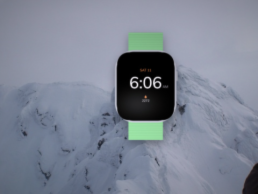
6:06
